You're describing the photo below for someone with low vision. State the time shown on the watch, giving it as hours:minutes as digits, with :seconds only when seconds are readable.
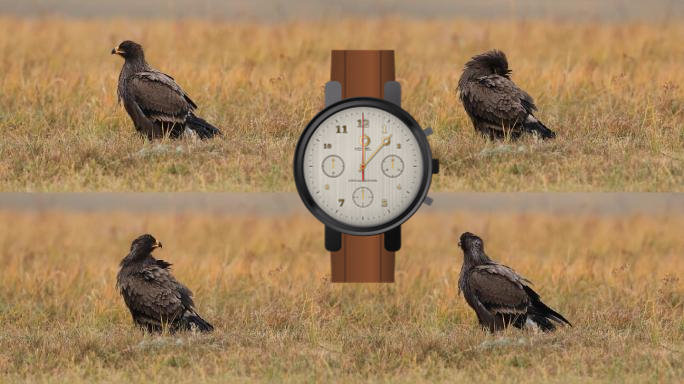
12:07
